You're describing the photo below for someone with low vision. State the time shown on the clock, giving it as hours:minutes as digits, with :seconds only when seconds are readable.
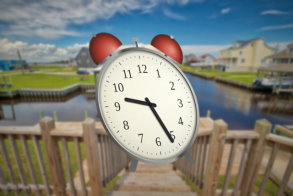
9:26
